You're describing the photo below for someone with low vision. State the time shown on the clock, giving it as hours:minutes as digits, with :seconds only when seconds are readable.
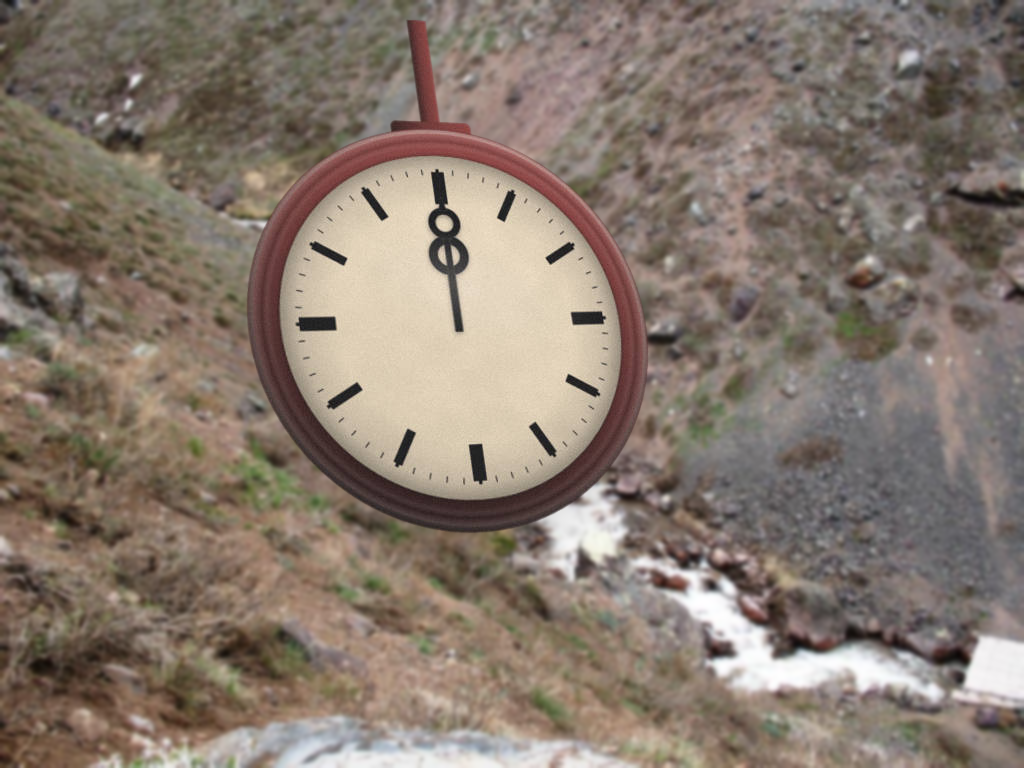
12:00
